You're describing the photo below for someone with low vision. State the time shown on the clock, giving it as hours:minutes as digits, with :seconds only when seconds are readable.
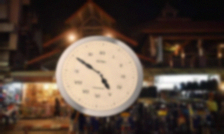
4:50
